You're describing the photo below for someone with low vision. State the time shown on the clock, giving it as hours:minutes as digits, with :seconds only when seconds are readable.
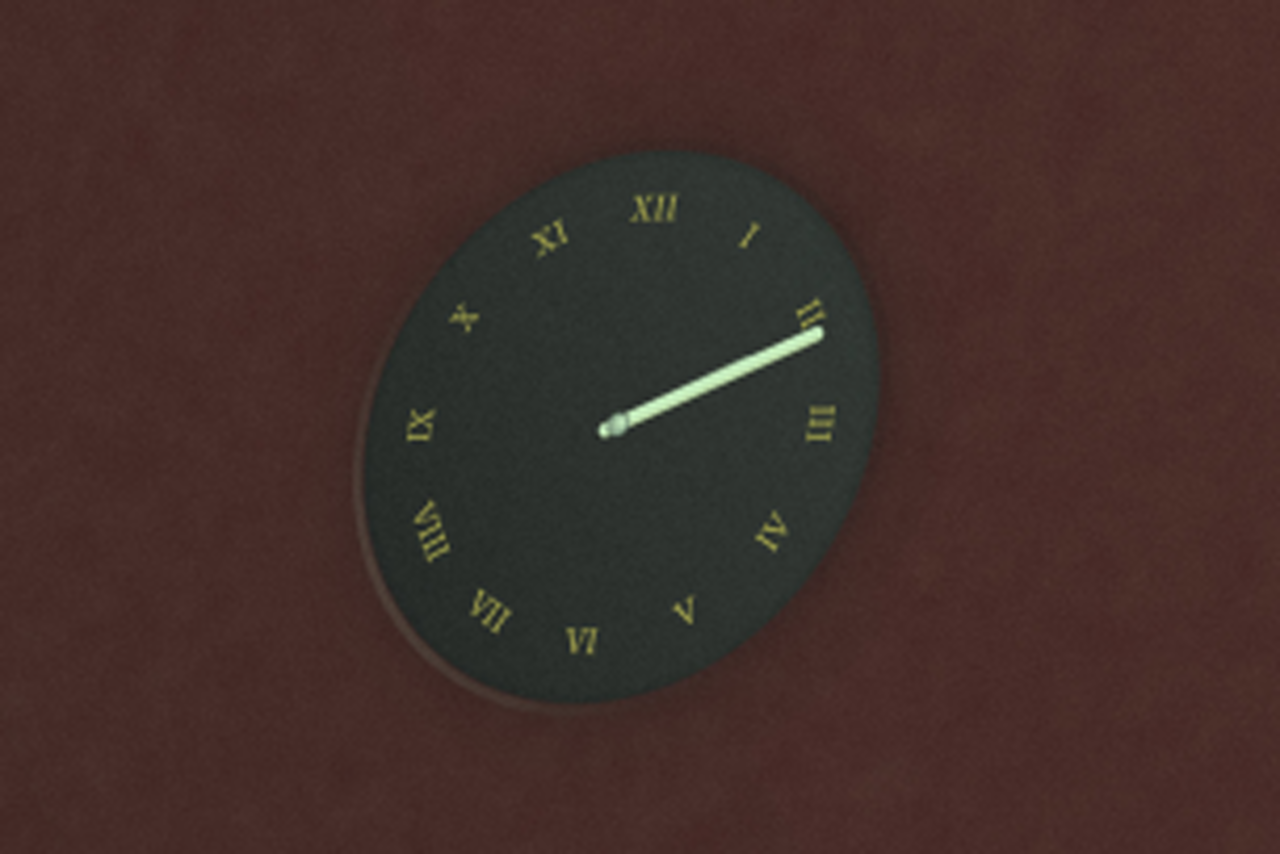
2:11
